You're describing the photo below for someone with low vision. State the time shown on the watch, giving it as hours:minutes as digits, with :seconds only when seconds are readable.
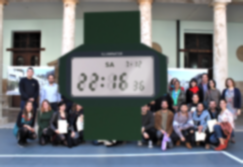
22:16
